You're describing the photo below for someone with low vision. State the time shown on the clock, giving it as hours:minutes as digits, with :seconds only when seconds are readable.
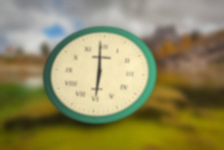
5:59
